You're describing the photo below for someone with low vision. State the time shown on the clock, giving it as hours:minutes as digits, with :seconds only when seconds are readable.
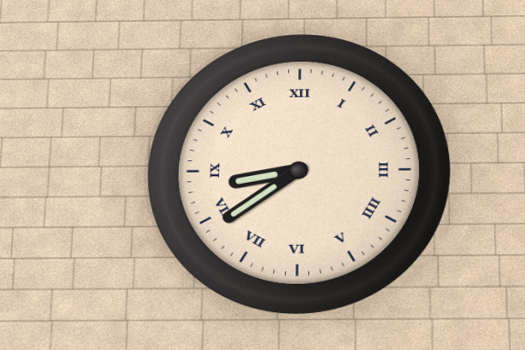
8:39
